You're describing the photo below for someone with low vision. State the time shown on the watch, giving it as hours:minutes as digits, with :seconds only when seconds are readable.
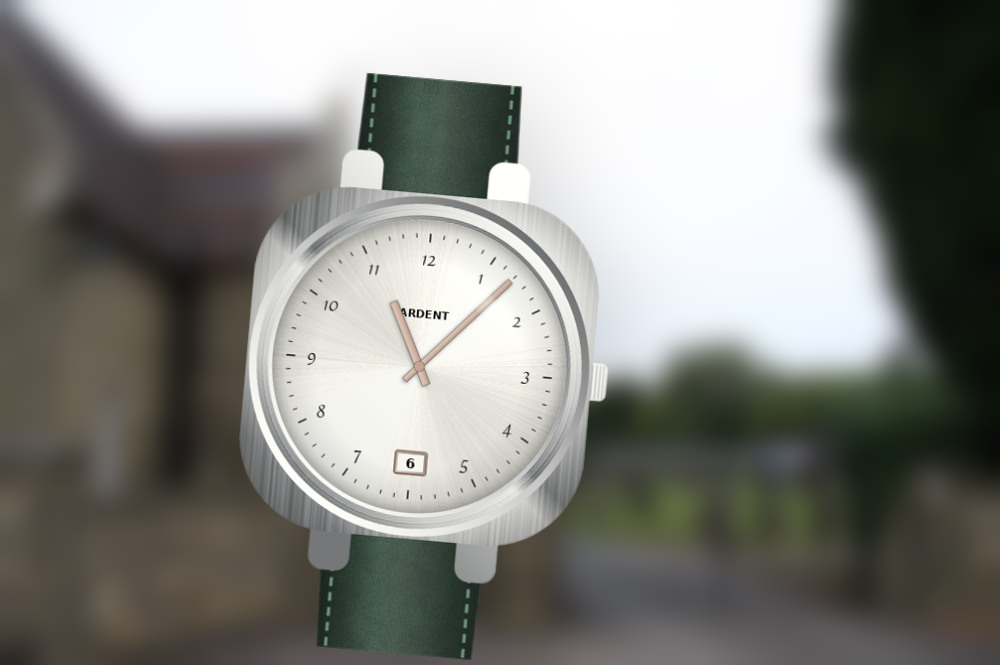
11:07
